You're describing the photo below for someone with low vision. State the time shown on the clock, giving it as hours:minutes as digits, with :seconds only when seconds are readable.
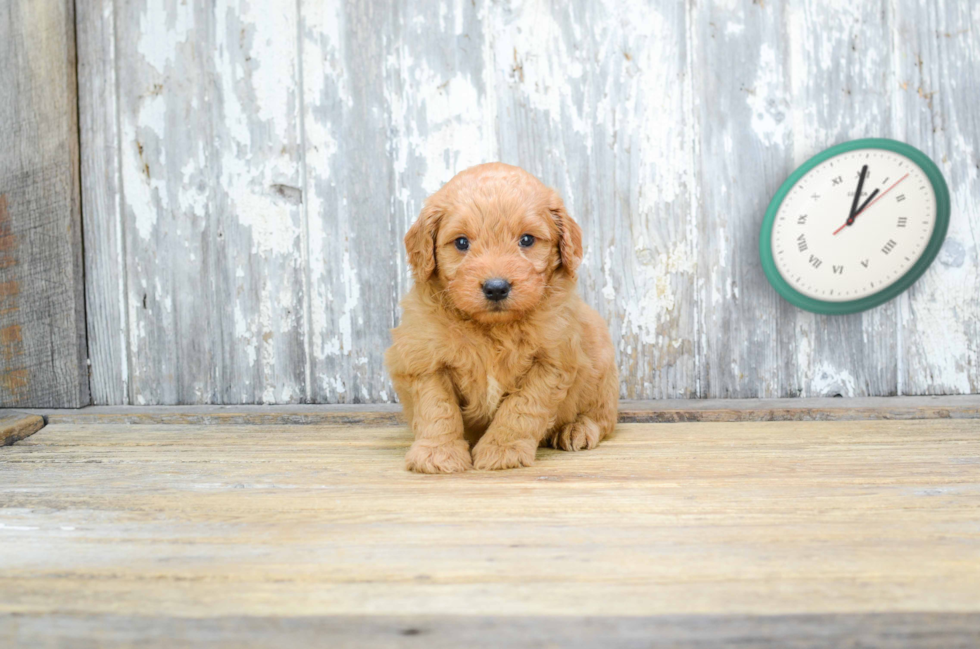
1:00:07
